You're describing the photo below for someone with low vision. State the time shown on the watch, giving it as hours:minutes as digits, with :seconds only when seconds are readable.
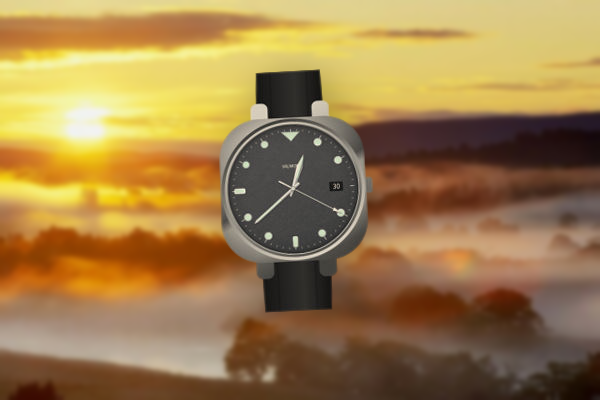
12:38:20
